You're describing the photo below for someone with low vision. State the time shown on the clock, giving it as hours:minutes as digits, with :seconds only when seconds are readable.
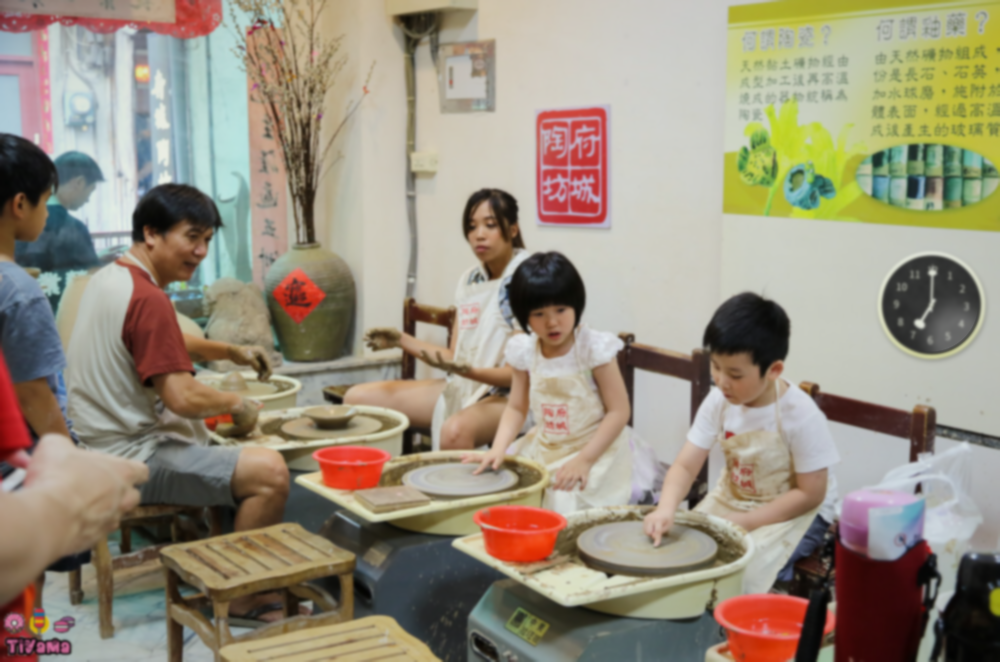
7:00
